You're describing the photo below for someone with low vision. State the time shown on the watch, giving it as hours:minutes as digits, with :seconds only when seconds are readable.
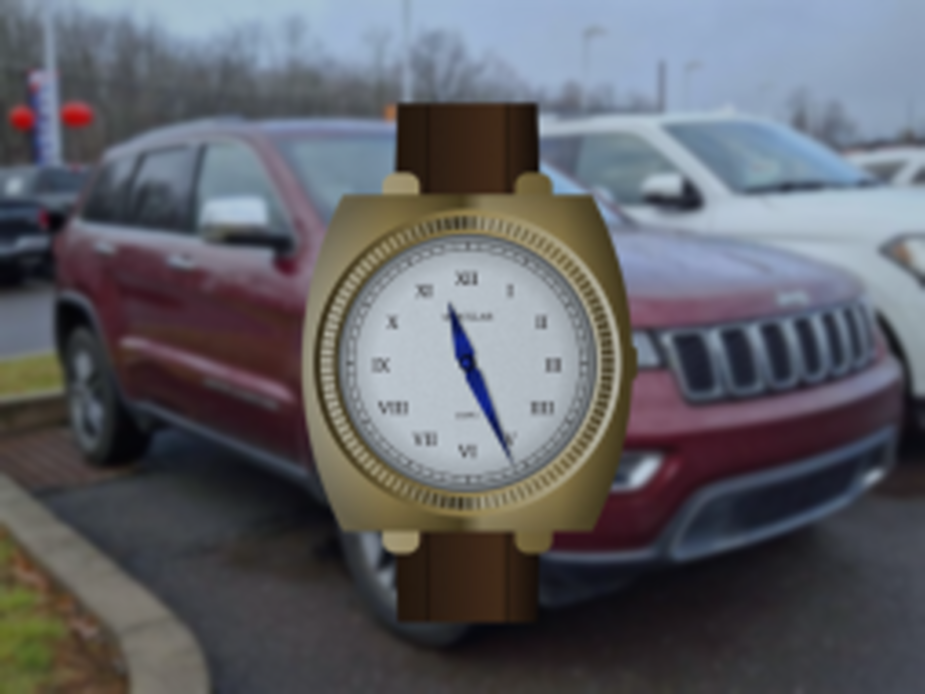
11:26
